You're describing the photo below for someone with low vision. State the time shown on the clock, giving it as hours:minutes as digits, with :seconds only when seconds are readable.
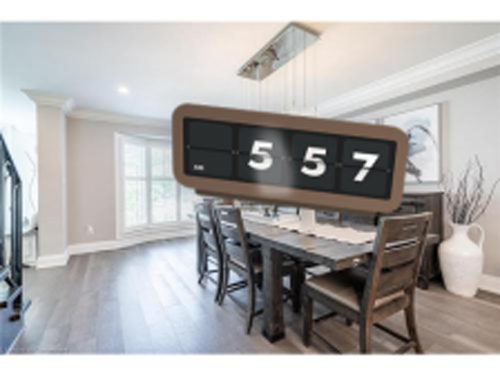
5:57
